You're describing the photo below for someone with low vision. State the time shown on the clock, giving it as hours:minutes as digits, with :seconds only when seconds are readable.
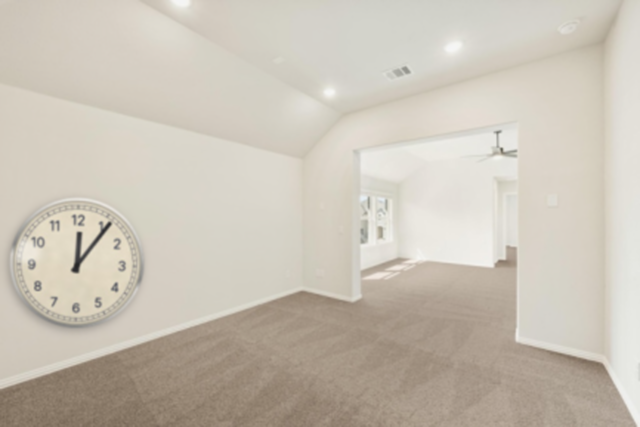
12:06
